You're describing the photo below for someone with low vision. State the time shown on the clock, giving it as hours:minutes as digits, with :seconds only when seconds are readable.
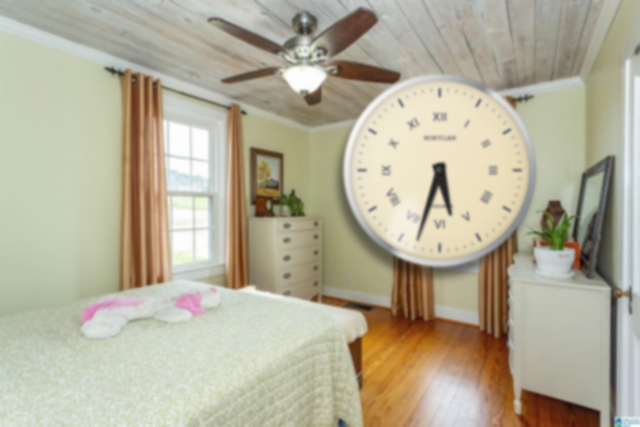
5:33
